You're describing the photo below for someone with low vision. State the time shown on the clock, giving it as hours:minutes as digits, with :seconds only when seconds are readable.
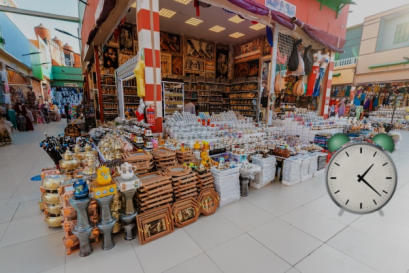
1:22
